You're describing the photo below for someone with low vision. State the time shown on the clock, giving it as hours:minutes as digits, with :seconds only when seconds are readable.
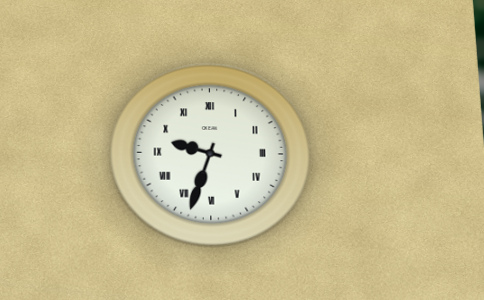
9:33
